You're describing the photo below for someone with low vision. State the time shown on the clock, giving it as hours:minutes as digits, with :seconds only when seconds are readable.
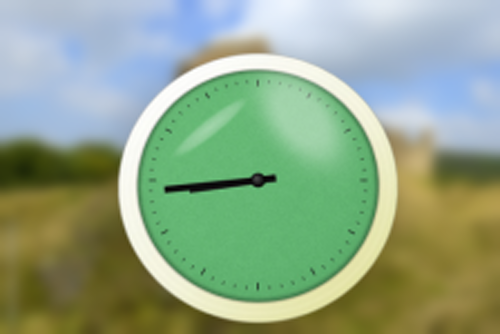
8:44
